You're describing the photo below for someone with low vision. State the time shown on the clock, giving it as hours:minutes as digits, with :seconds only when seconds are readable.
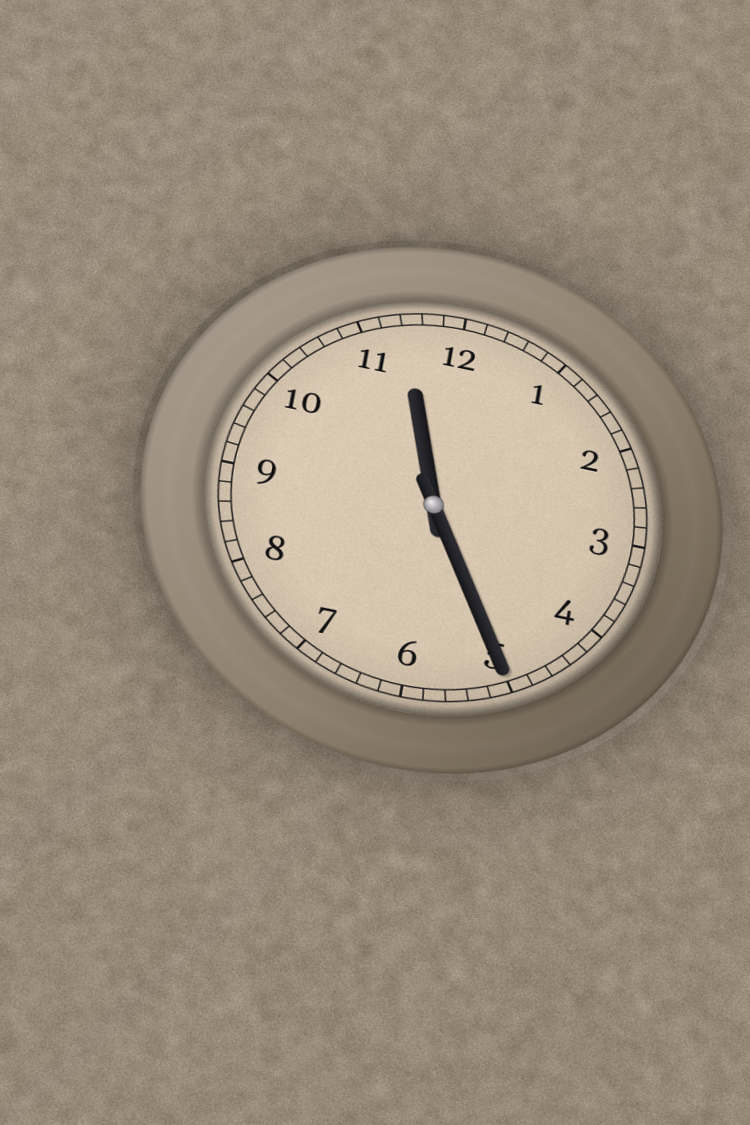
11:25
